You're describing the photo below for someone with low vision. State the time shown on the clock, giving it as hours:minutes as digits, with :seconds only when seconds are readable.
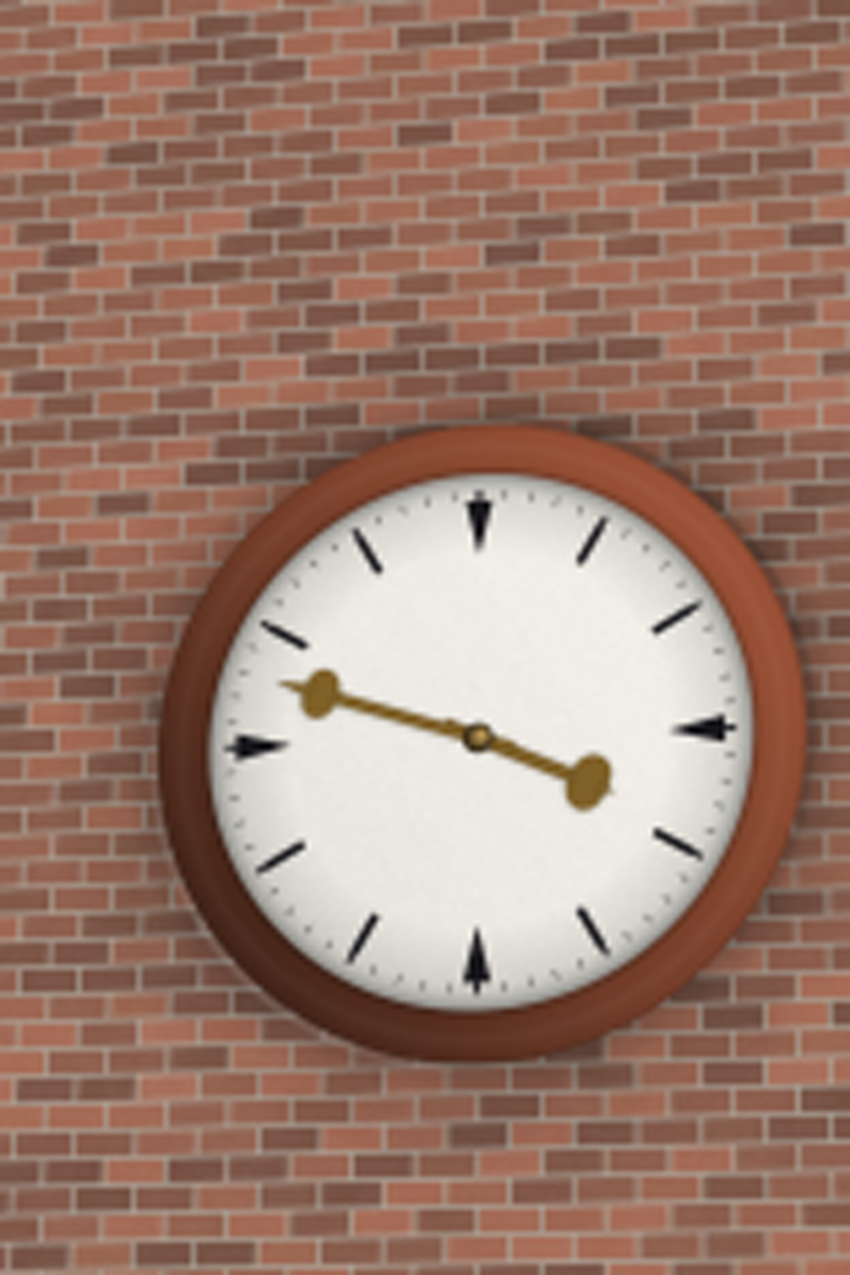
3:48
